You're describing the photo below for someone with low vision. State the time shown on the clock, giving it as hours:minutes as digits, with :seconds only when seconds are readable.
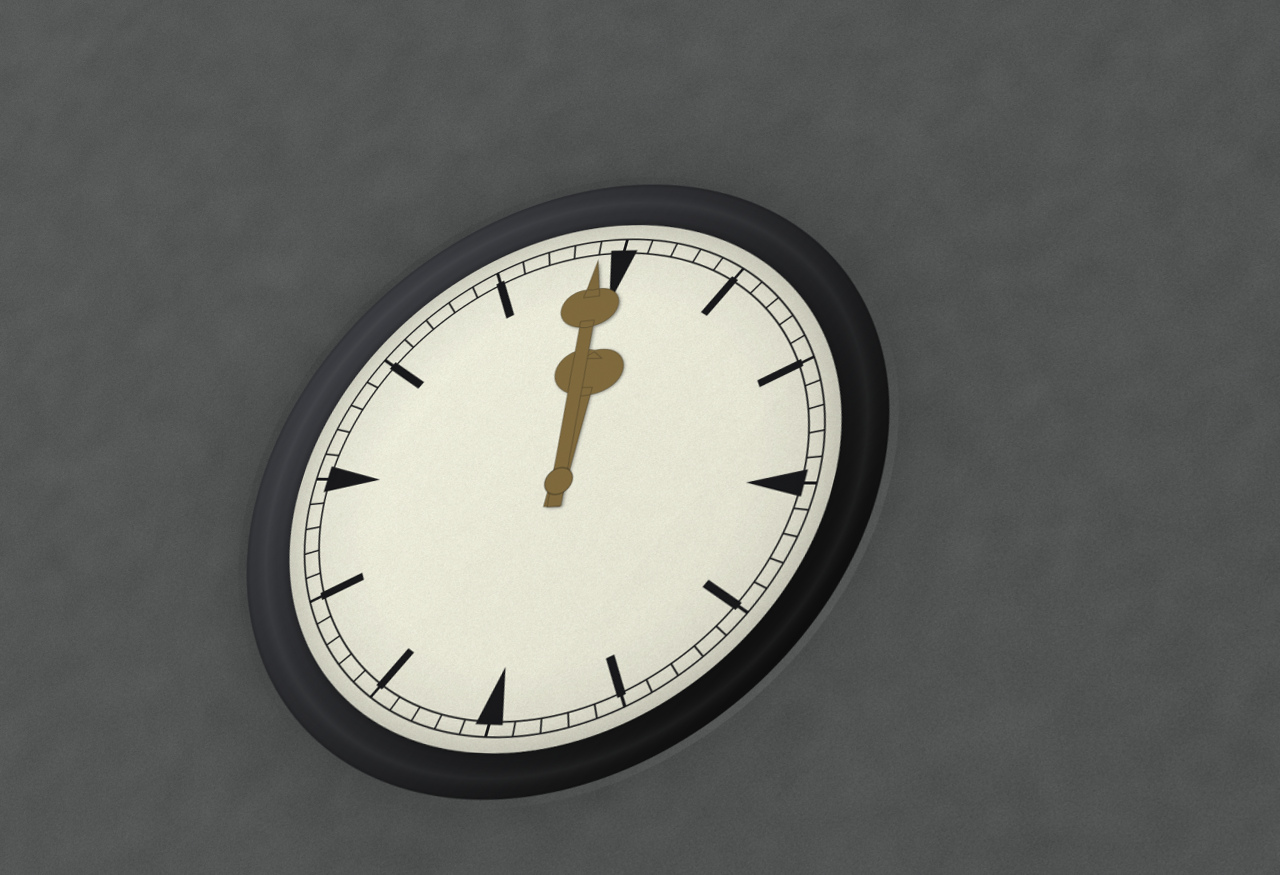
11:59
